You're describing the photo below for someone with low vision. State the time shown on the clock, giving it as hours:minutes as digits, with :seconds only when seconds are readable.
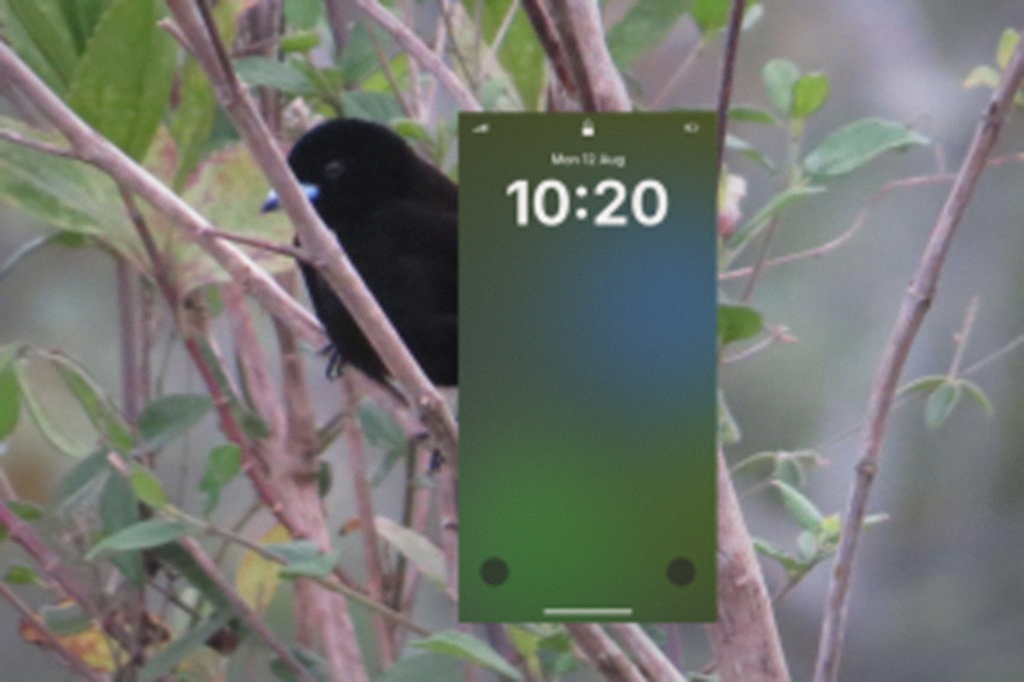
10:20
